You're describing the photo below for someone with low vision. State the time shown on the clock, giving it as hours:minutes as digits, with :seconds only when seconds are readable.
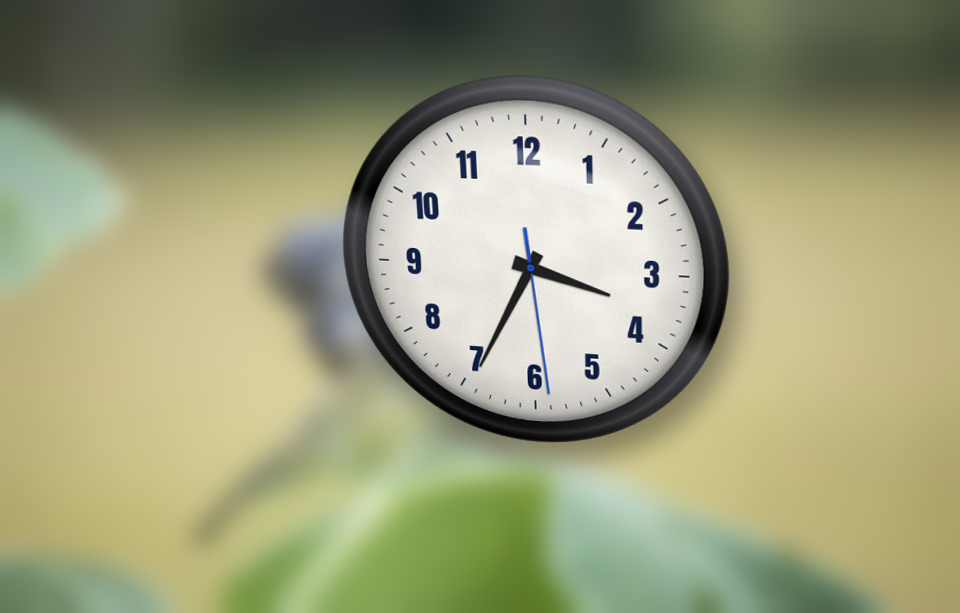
3:34:29
